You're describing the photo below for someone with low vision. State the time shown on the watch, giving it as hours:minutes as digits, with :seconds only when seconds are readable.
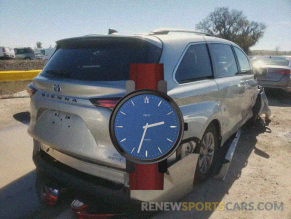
2:33
